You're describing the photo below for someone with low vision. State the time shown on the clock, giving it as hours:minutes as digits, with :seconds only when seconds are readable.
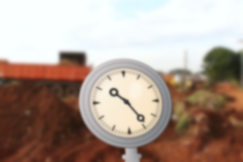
10:24
